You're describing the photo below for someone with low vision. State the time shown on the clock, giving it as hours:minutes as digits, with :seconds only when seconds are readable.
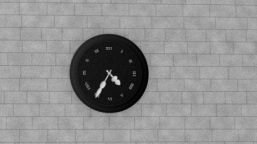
4:35
